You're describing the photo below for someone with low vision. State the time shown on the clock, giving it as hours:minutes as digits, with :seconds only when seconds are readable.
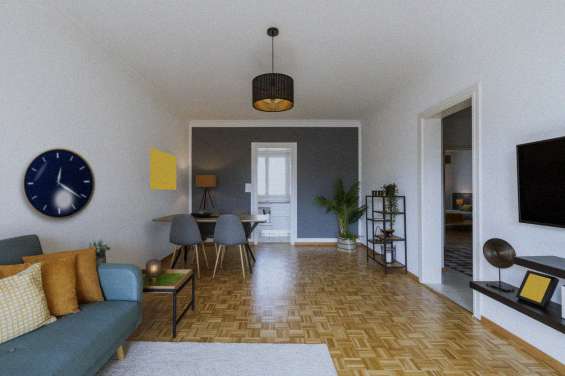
12:21
